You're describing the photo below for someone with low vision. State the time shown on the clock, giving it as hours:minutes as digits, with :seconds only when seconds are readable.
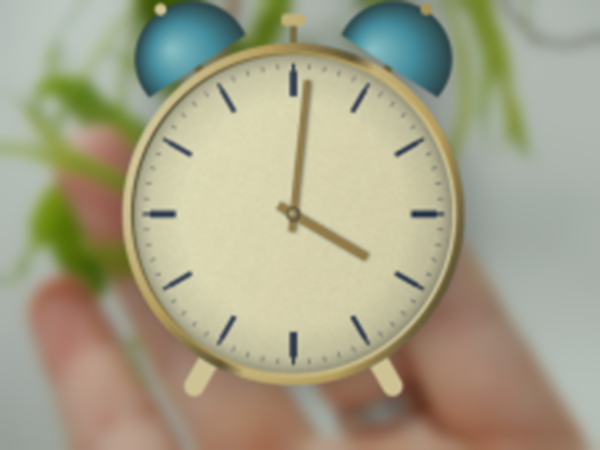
4:01
